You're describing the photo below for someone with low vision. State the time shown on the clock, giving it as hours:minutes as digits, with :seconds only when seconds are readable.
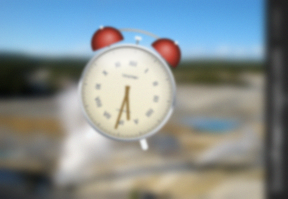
5:31
